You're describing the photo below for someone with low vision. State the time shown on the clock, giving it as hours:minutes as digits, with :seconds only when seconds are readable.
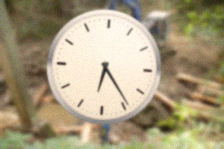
6:24
